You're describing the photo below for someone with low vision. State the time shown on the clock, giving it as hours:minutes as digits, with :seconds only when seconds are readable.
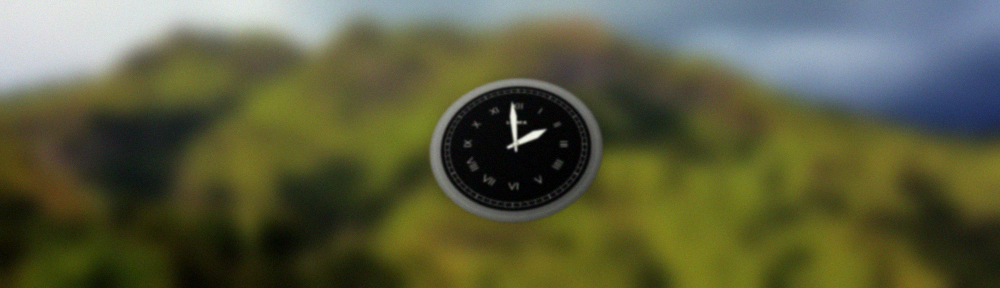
1:59
